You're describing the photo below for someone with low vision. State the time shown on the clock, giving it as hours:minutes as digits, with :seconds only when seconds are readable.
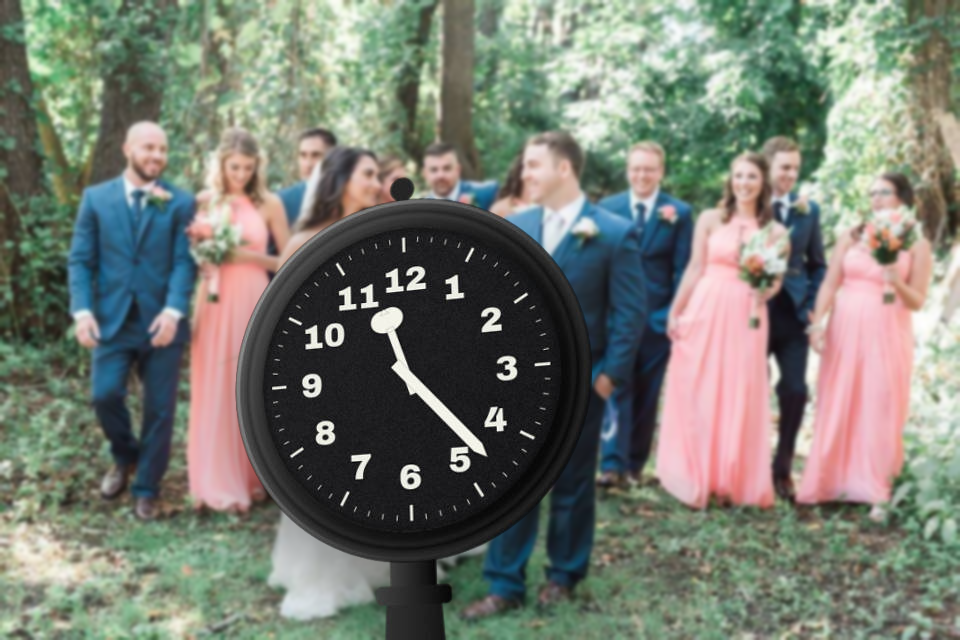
11:23
